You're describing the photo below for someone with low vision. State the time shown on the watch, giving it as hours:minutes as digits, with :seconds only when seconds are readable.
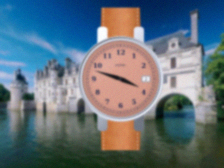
3:48
